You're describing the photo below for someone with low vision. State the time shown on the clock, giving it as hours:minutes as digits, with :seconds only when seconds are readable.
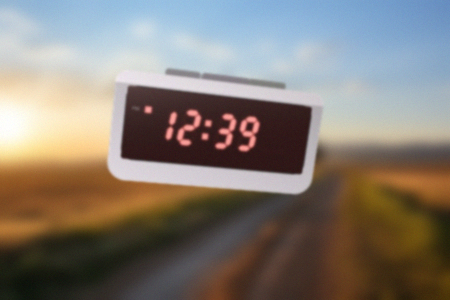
12:39
